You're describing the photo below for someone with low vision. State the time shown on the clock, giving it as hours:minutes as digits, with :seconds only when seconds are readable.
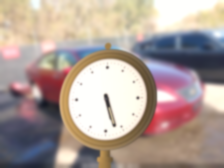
5:27
